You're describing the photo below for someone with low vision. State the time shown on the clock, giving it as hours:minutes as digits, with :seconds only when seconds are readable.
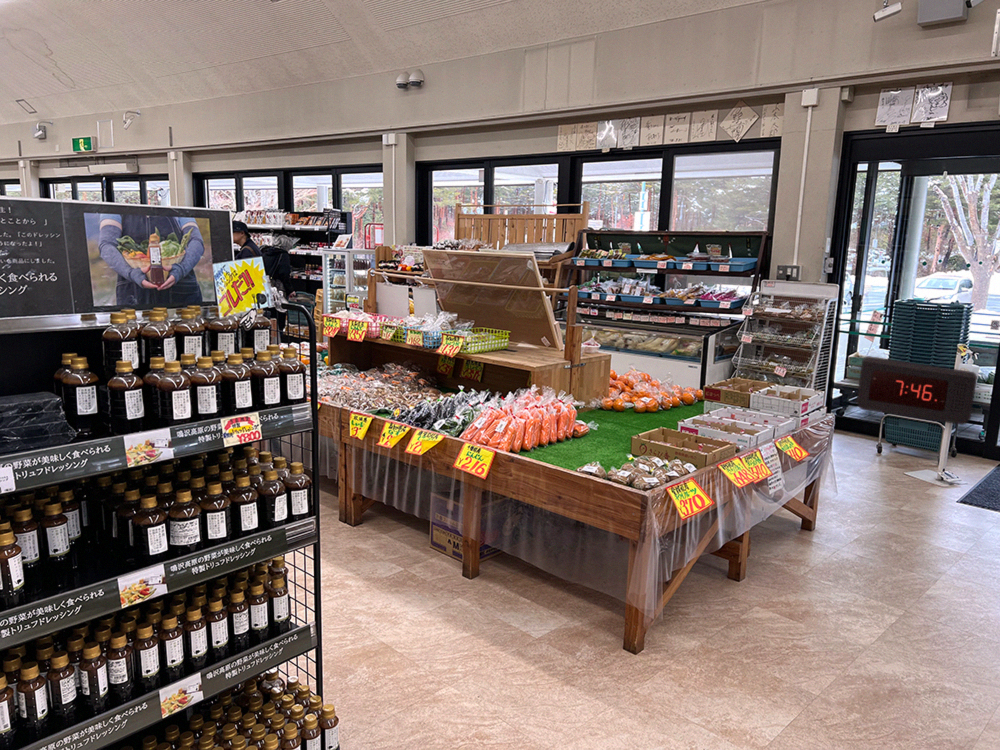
7:46
